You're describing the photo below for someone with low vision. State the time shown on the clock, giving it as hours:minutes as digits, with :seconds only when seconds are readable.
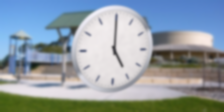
5:00
